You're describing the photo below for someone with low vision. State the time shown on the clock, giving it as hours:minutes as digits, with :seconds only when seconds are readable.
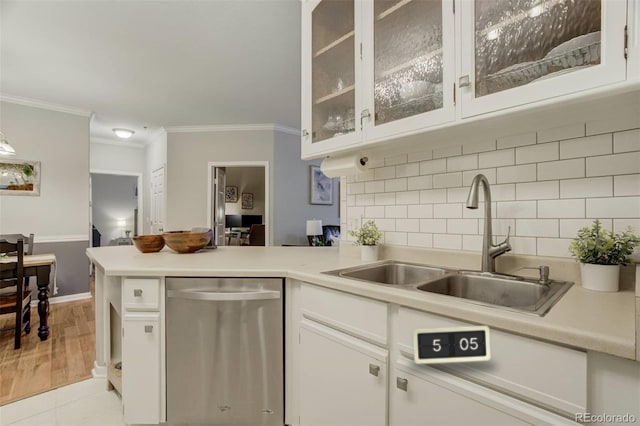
5:05
